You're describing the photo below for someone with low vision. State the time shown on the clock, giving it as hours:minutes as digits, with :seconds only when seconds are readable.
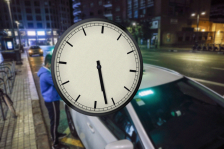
5:27
